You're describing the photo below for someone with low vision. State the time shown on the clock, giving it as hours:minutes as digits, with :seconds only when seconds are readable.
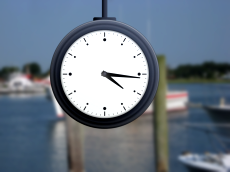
4:16
